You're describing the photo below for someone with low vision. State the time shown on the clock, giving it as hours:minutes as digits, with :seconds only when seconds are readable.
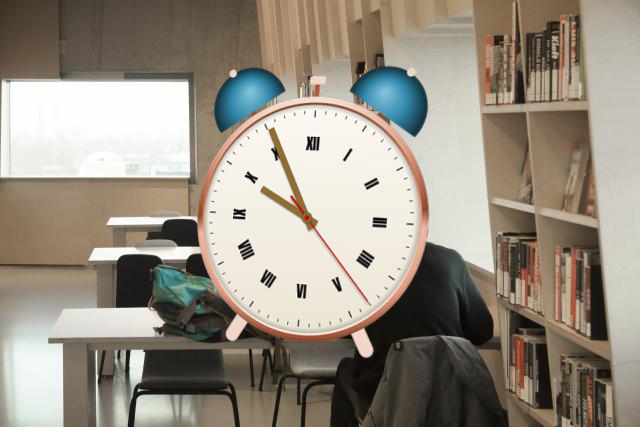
9:55:23
